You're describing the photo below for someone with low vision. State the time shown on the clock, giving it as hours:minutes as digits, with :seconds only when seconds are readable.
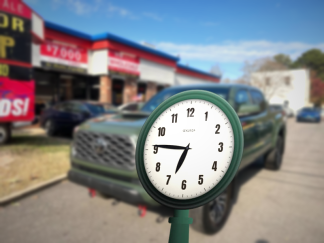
6:46
